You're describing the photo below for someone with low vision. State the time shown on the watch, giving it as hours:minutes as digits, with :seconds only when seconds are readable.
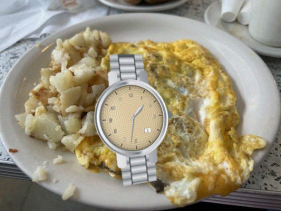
1:32
